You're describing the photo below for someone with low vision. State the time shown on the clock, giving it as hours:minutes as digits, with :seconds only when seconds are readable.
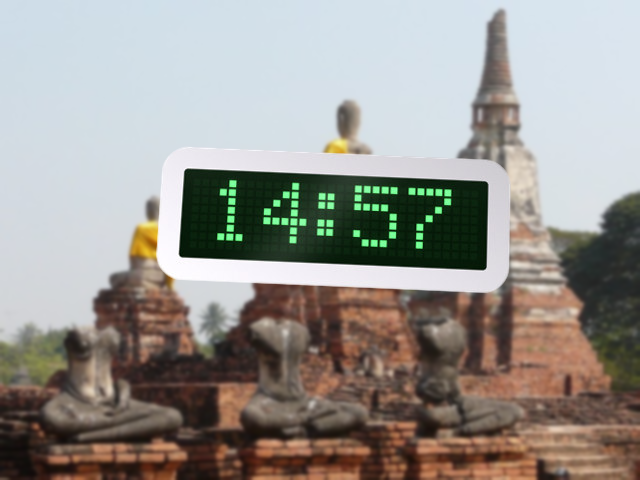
14:57
